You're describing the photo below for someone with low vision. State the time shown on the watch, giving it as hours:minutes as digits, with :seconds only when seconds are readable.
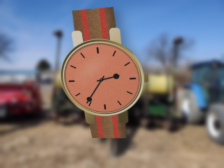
2:36
